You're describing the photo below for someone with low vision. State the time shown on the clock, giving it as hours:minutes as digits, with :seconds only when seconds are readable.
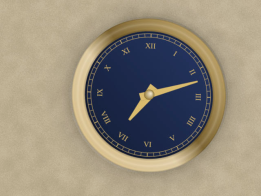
7:12
